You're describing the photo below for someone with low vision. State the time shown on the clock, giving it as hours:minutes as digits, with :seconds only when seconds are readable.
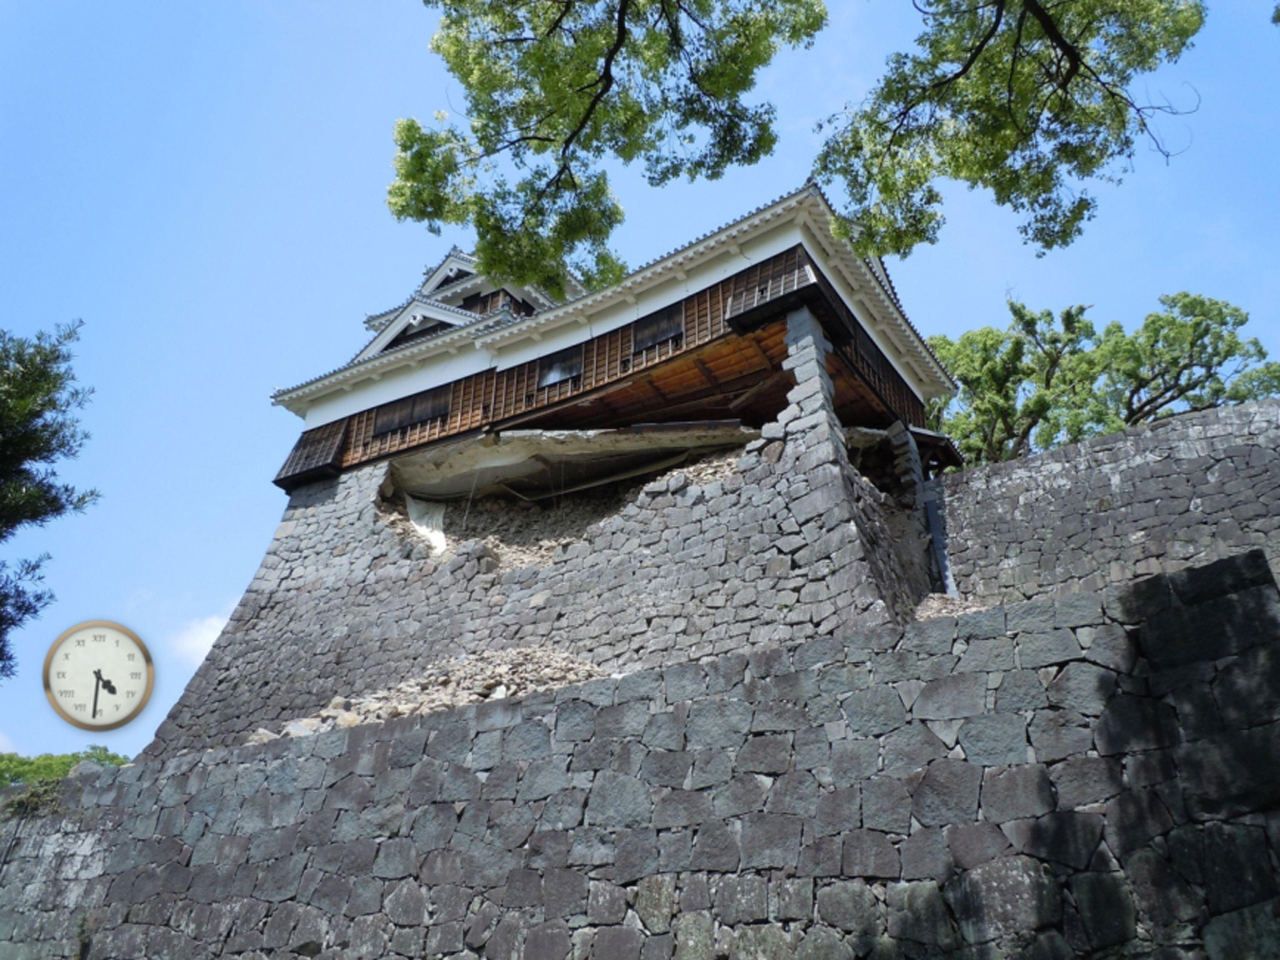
4:31
